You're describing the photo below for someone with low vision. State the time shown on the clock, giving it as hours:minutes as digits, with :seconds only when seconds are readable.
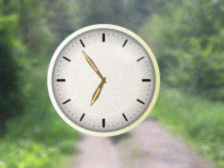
6:54
